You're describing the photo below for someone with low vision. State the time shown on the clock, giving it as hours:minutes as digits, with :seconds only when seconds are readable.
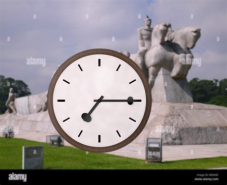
7:15
